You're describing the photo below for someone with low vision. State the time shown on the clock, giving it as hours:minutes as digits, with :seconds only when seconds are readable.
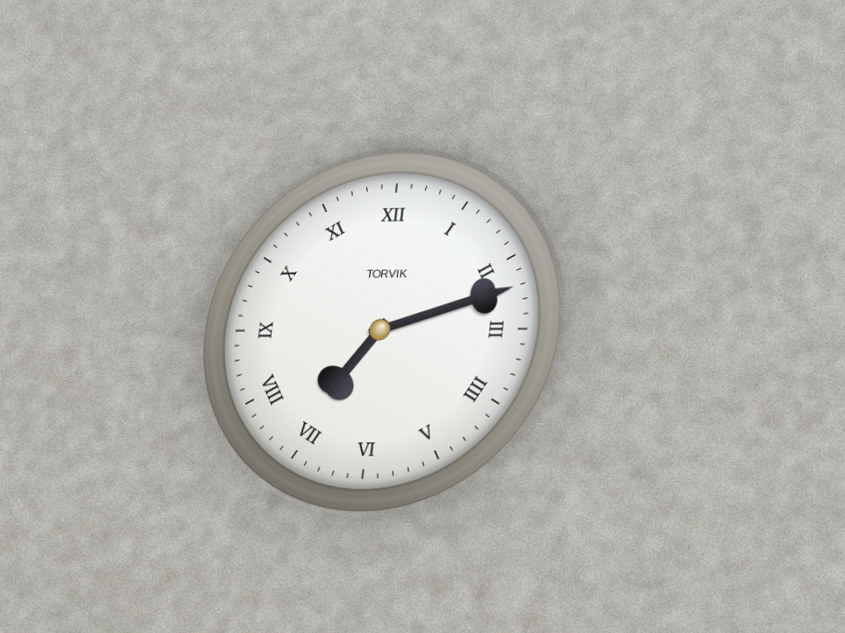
7:12
